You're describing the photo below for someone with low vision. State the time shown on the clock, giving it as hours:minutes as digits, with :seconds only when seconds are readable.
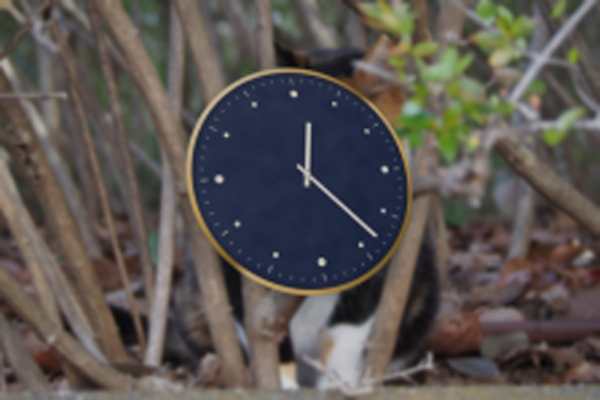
12:23
